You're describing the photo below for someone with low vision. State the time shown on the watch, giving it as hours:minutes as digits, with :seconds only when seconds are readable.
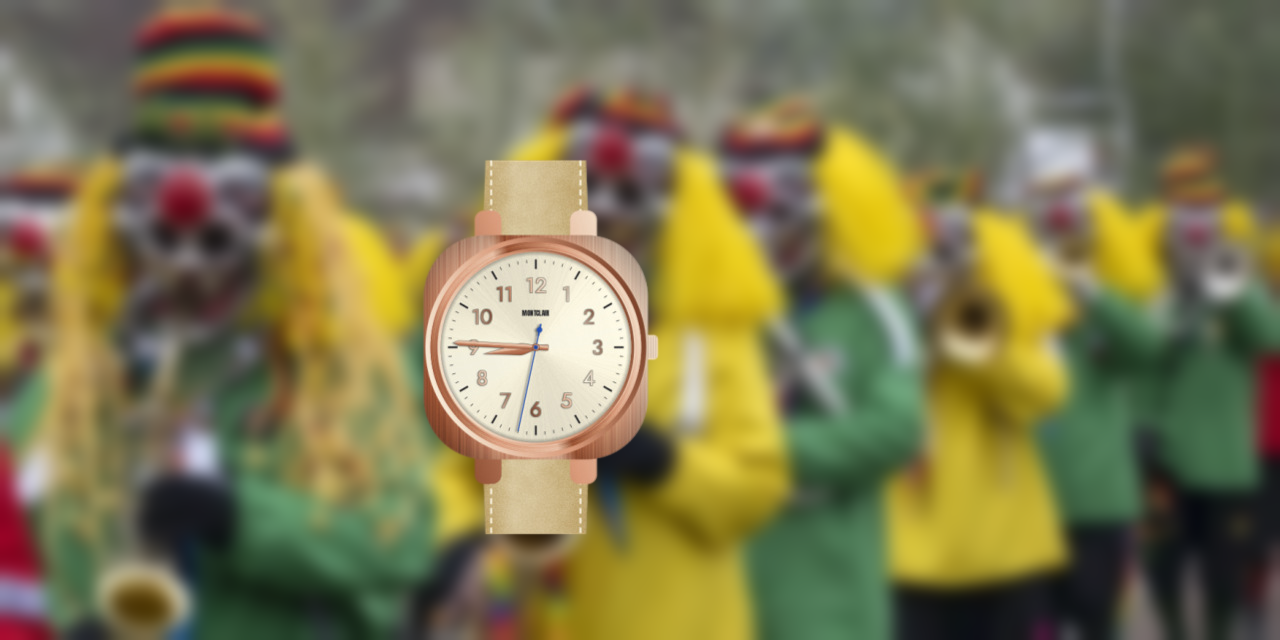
8:45:32
